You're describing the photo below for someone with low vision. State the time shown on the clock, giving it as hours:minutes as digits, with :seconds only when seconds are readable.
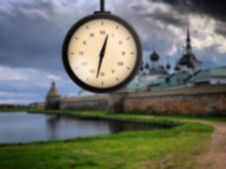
12:32
